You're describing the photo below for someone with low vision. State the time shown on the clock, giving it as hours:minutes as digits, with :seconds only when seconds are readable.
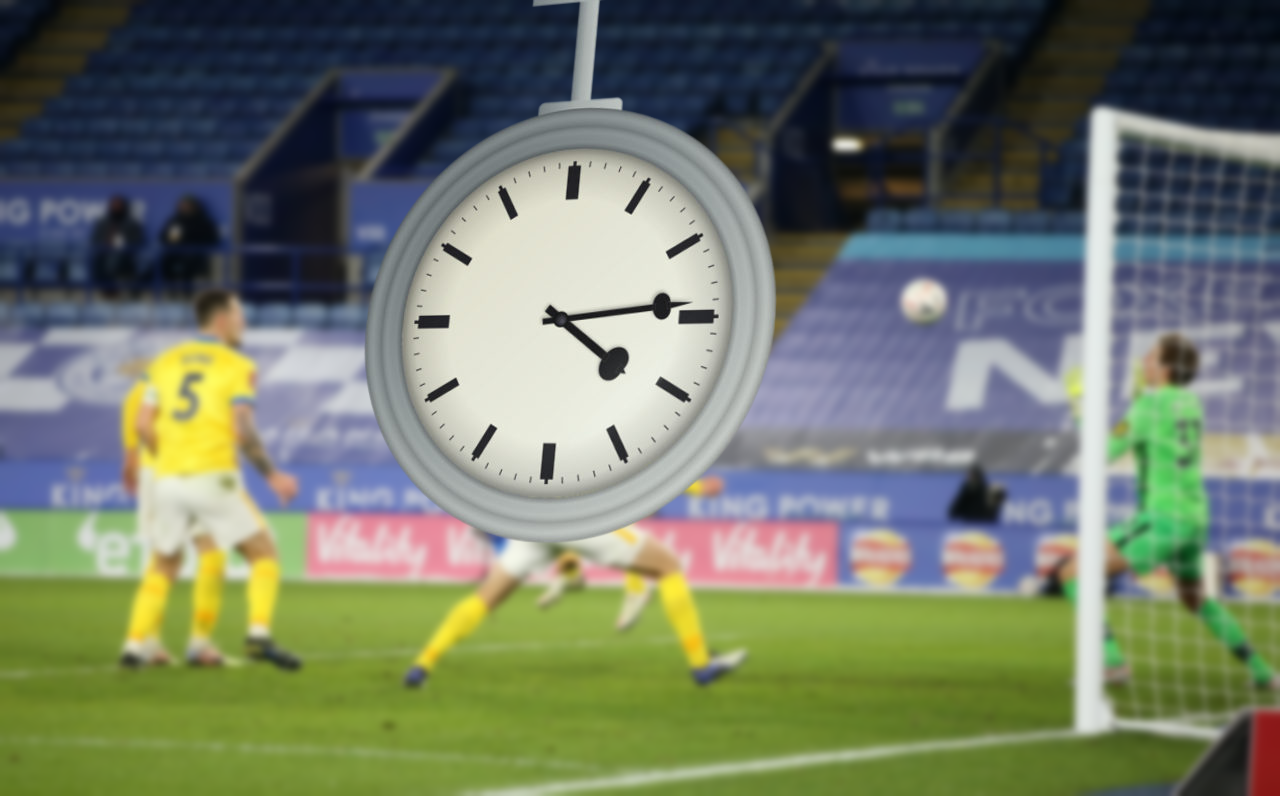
4:14
